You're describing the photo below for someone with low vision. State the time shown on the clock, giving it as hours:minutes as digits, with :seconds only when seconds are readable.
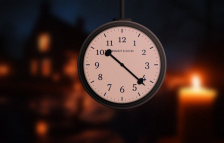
10:22
